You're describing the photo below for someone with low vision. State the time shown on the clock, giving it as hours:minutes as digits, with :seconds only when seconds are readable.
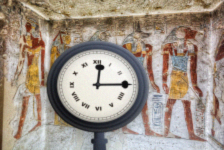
12:15
